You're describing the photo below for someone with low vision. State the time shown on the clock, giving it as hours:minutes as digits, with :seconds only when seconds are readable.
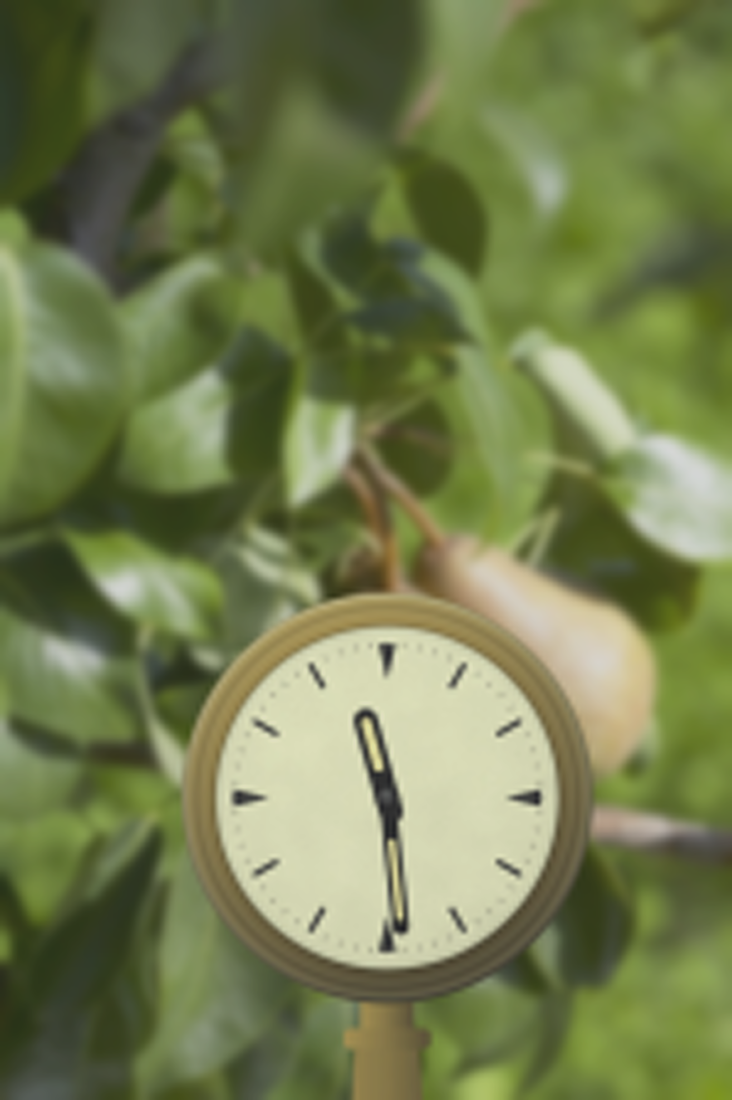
11:29
